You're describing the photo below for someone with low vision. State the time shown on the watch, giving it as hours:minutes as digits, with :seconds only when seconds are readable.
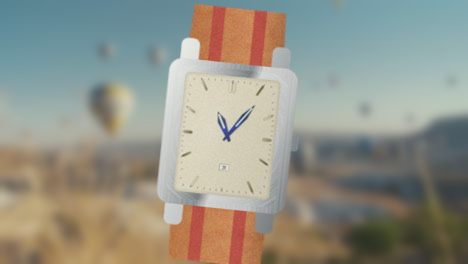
11:06
